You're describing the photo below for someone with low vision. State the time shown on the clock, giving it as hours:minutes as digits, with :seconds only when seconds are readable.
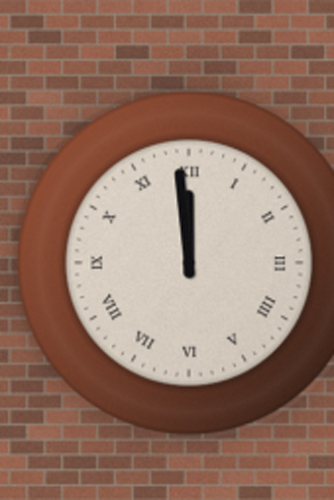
11:59
